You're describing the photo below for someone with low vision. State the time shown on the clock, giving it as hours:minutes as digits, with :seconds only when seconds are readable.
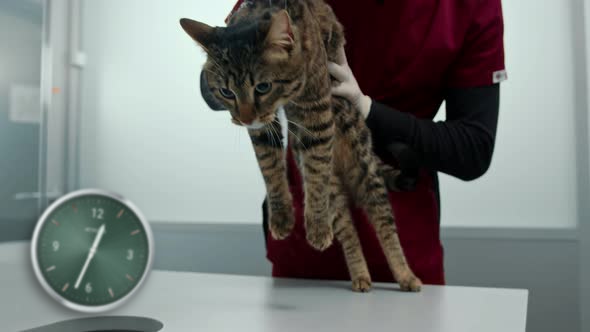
12:33
